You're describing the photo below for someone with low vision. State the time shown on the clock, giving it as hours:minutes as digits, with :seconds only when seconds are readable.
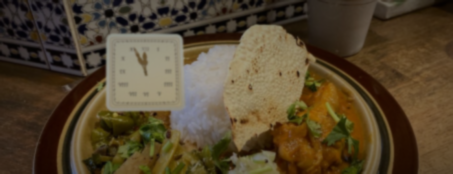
11:56
